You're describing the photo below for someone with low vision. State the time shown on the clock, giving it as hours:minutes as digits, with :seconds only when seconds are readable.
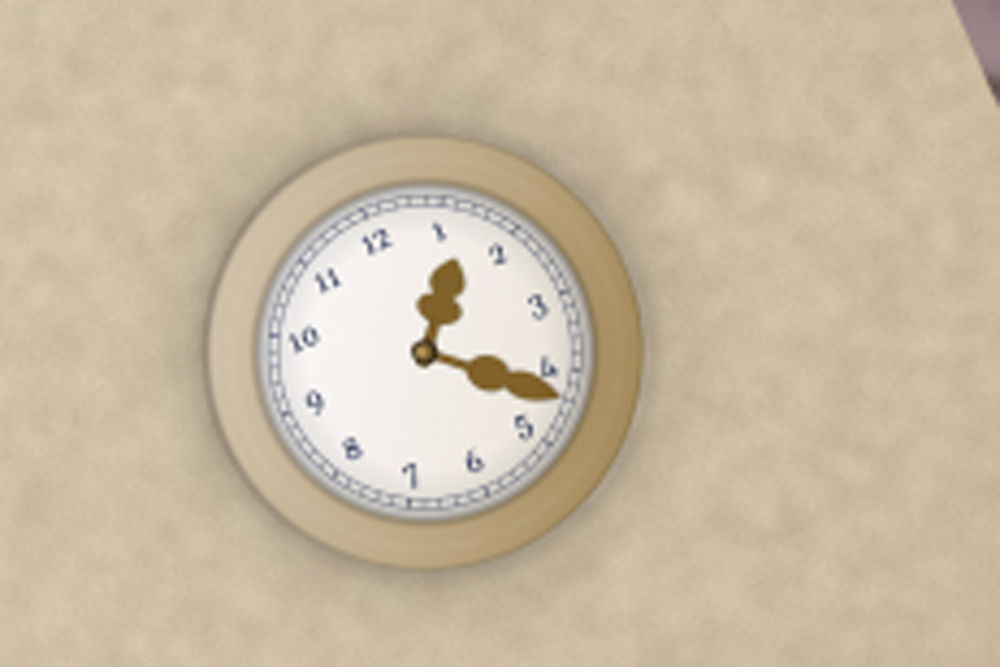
1:22
